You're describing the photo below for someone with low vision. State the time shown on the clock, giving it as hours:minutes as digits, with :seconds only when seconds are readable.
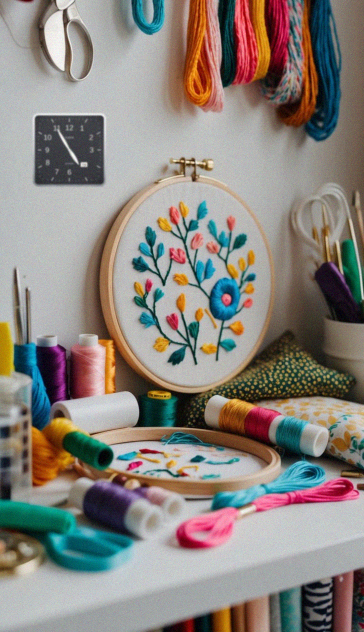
4:55
